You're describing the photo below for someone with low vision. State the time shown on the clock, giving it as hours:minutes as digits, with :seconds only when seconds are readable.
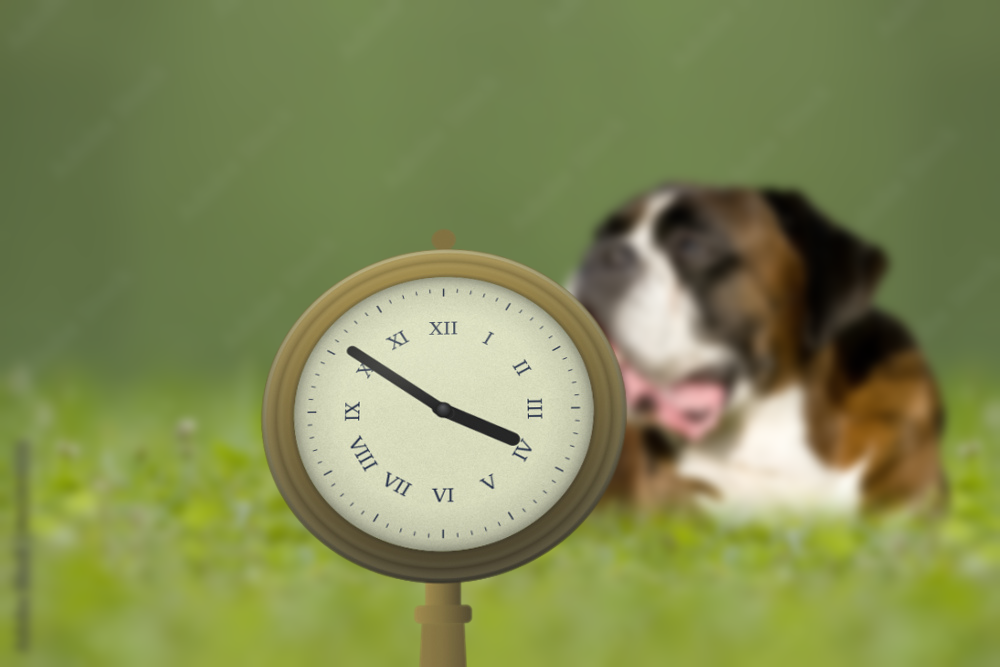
3:51
